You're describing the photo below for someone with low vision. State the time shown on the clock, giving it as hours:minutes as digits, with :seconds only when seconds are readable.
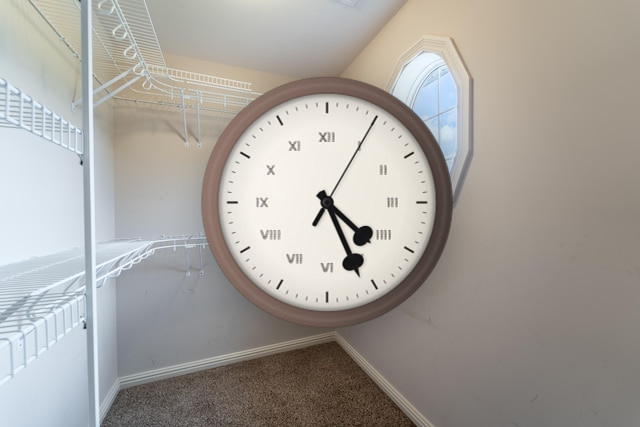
4:26:05
